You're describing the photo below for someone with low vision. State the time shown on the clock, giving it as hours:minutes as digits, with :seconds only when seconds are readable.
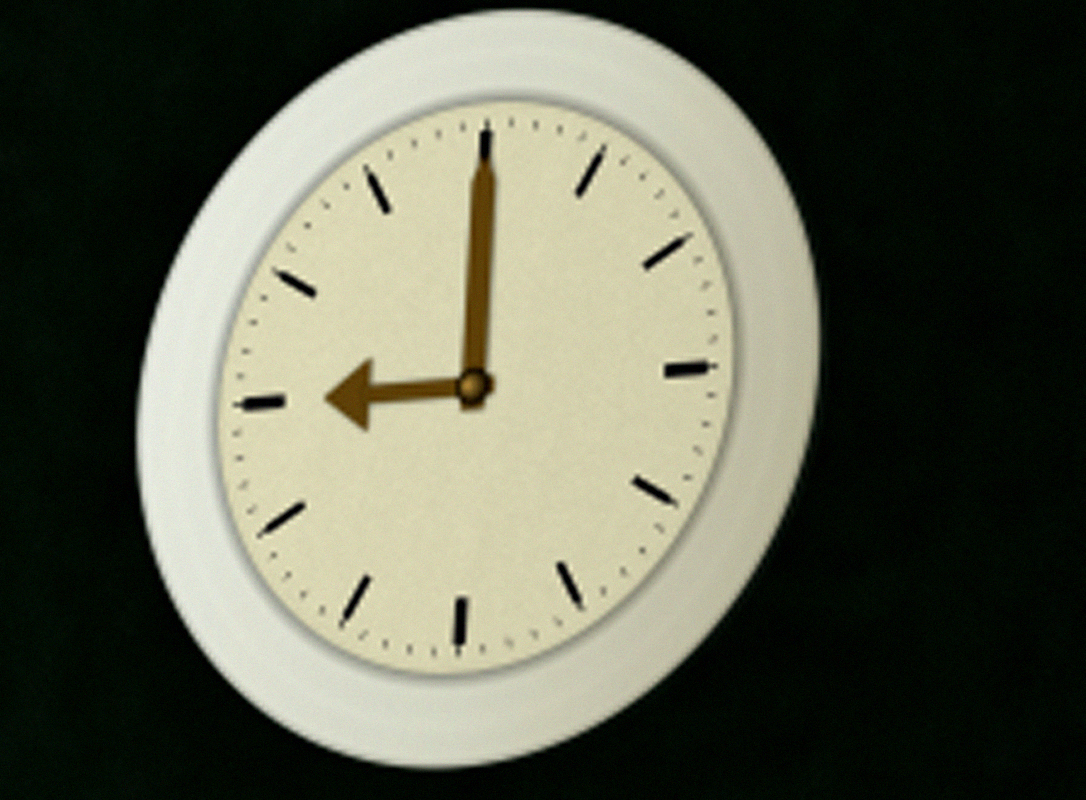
9:00
